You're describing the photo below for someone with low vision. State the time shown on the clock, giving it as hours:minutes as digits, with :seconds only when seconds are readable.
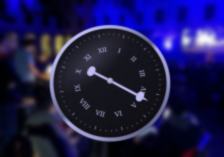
10:22
